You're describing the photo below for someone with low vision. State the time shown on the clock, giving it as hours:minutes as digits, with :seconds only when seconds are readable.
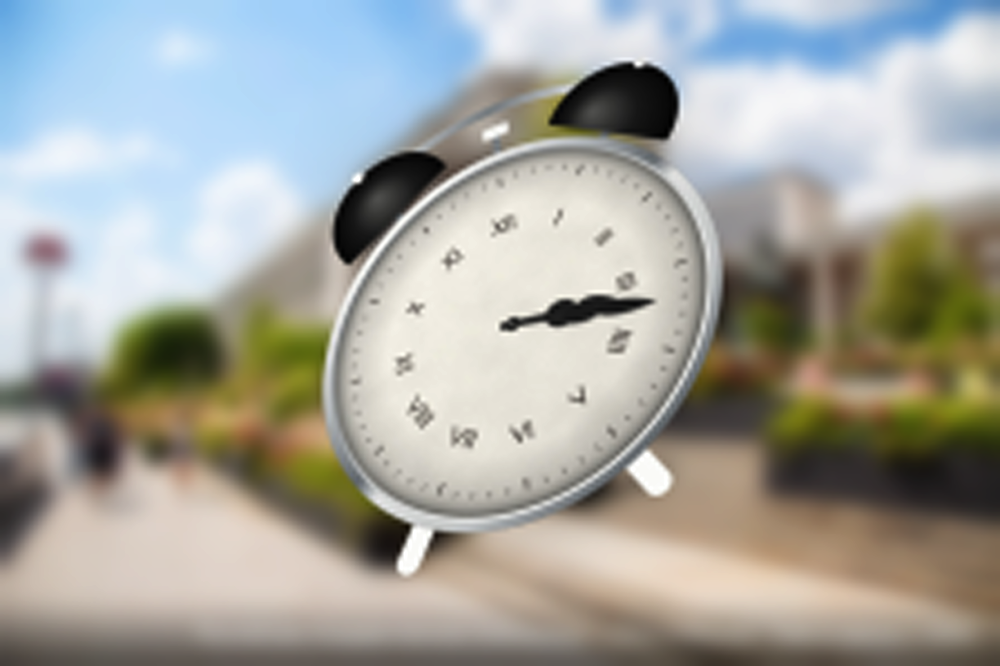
3:17
